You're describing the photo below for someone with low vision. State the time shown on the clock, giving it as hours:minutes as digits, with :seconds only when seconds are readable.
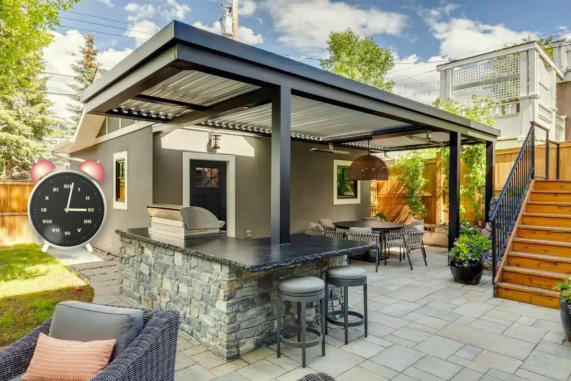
3:02
